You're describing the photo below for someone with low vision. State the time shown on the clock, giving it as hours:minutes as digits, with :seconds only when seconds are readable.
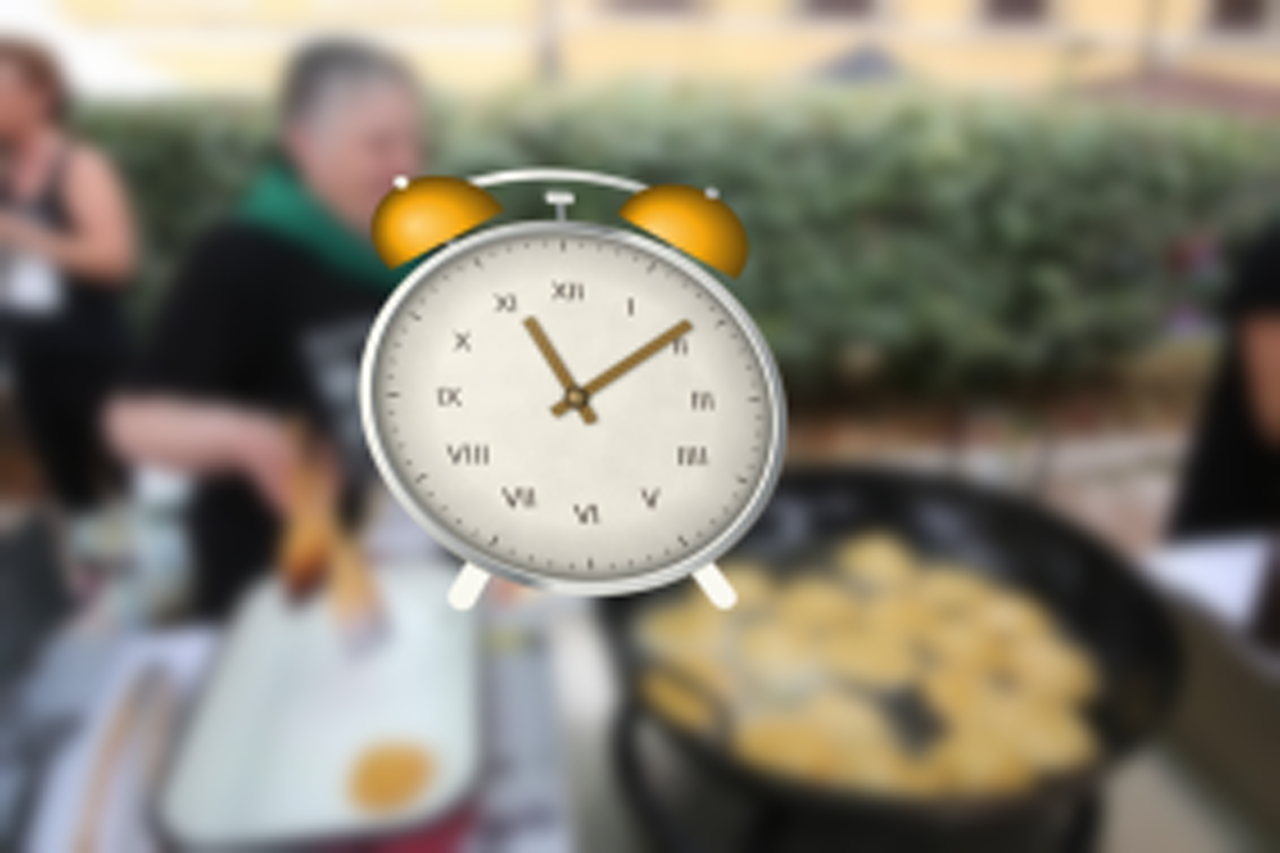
11:09
